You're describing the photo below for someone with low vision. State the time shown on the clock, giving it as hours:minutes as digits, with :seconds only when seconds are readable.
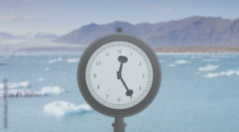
12:25
